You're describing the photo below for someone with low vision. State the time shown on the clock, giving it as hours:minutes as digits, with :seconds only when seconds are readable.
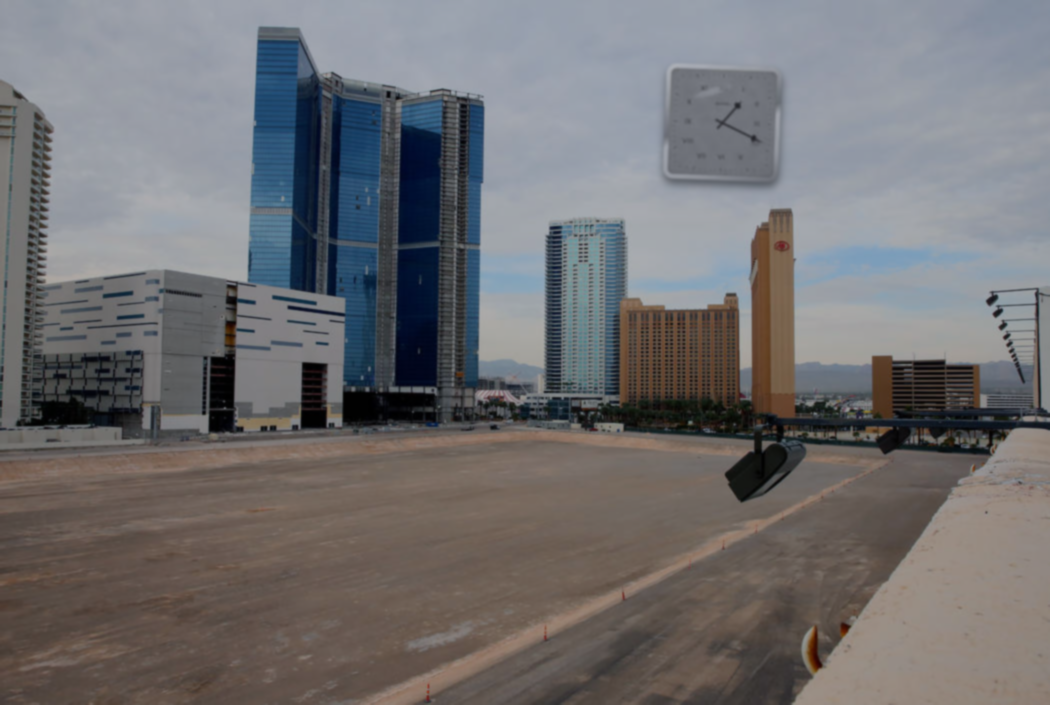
1:19
